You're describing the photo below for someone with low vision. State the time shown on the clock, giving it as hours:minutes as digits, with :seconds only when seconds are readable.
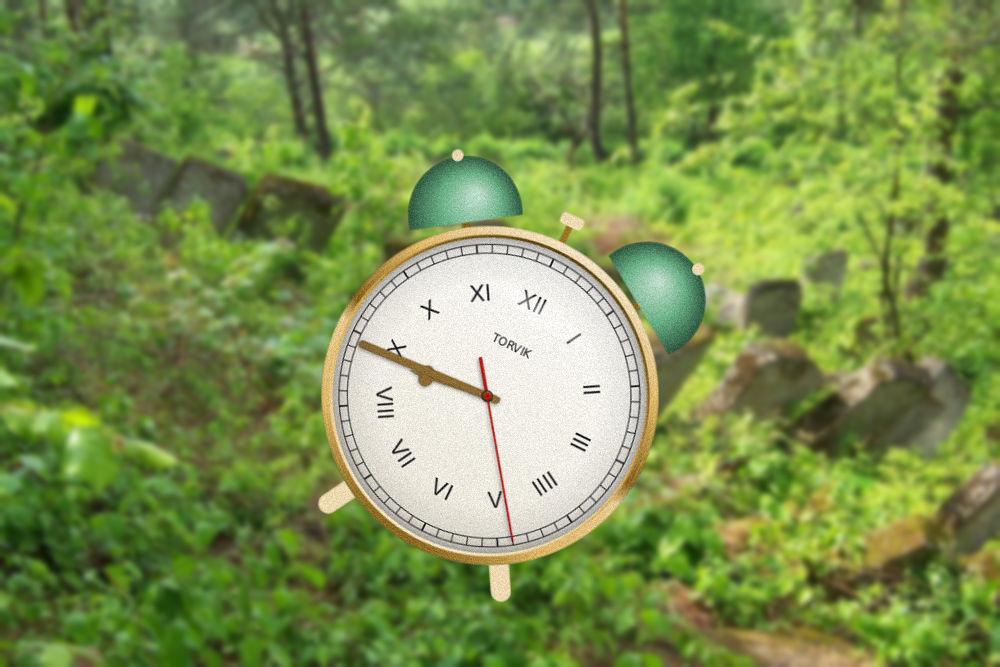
8:44:24
